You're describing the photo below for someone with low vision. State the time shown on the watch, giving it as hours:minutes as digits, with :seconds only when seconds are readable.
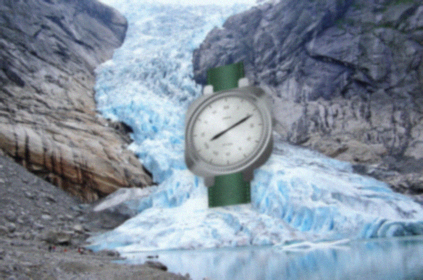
8:11
